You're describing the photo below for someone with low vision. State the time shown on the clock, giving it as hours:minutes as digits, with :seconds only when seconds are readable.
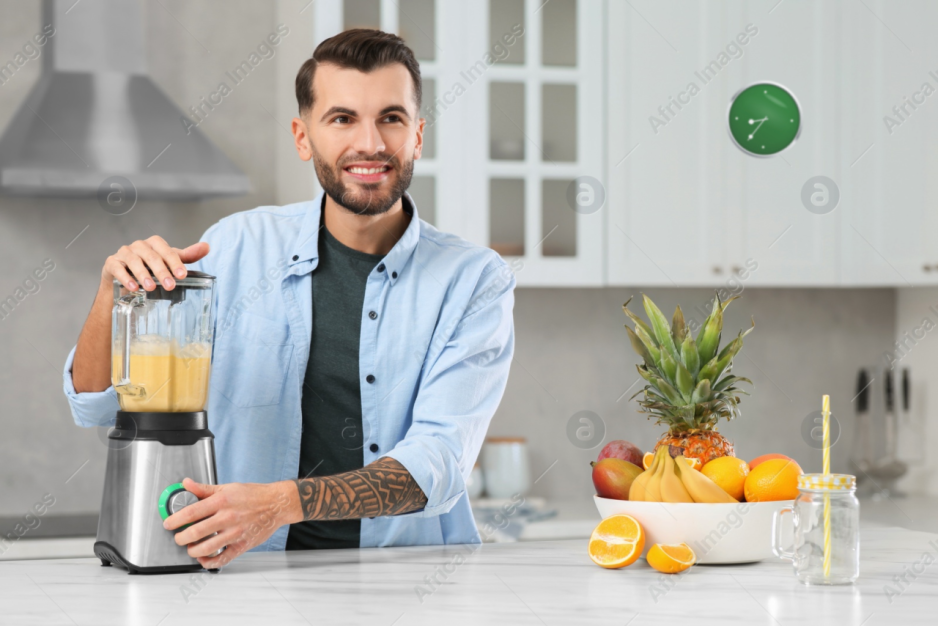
8:36
